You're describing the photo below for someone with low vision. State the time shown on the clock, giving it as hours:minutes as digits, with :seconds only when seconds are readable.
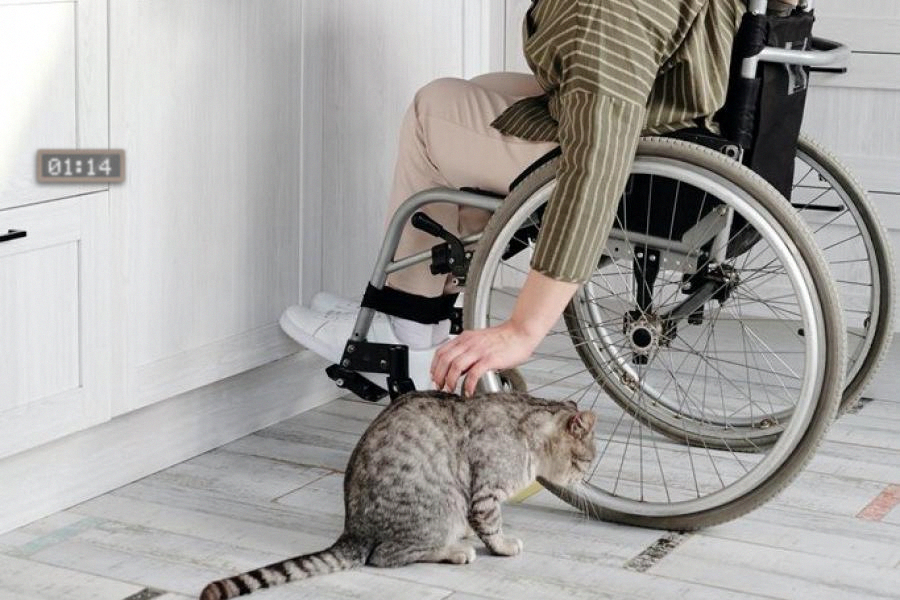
1:14
